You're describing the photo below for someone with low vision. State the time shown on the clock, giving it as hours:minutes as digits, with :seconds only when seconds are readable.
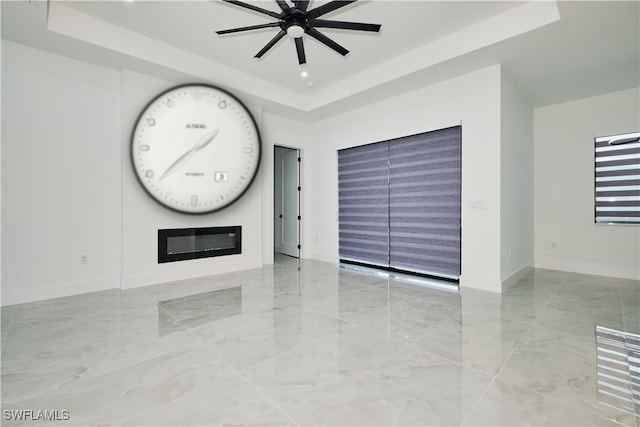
1:38
